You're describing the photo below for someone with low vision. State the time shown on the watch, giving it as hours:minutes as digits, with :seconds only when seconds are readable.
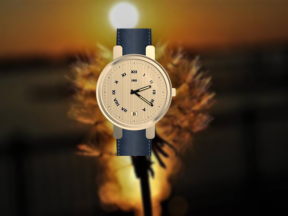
2:21
